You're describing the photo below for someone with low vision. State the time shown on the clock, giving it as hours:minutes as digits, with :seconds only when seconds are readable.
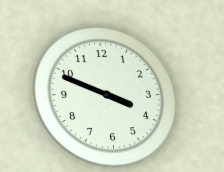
3:49
